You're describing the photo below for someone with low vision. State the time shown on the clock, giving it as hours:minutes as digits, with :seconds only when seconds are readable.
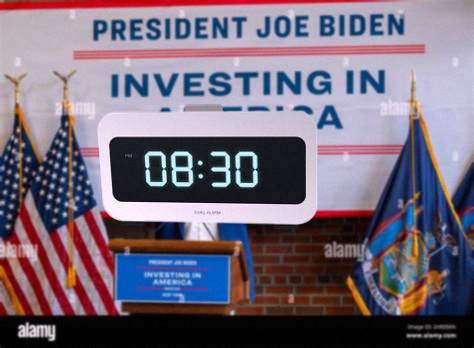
8:30
